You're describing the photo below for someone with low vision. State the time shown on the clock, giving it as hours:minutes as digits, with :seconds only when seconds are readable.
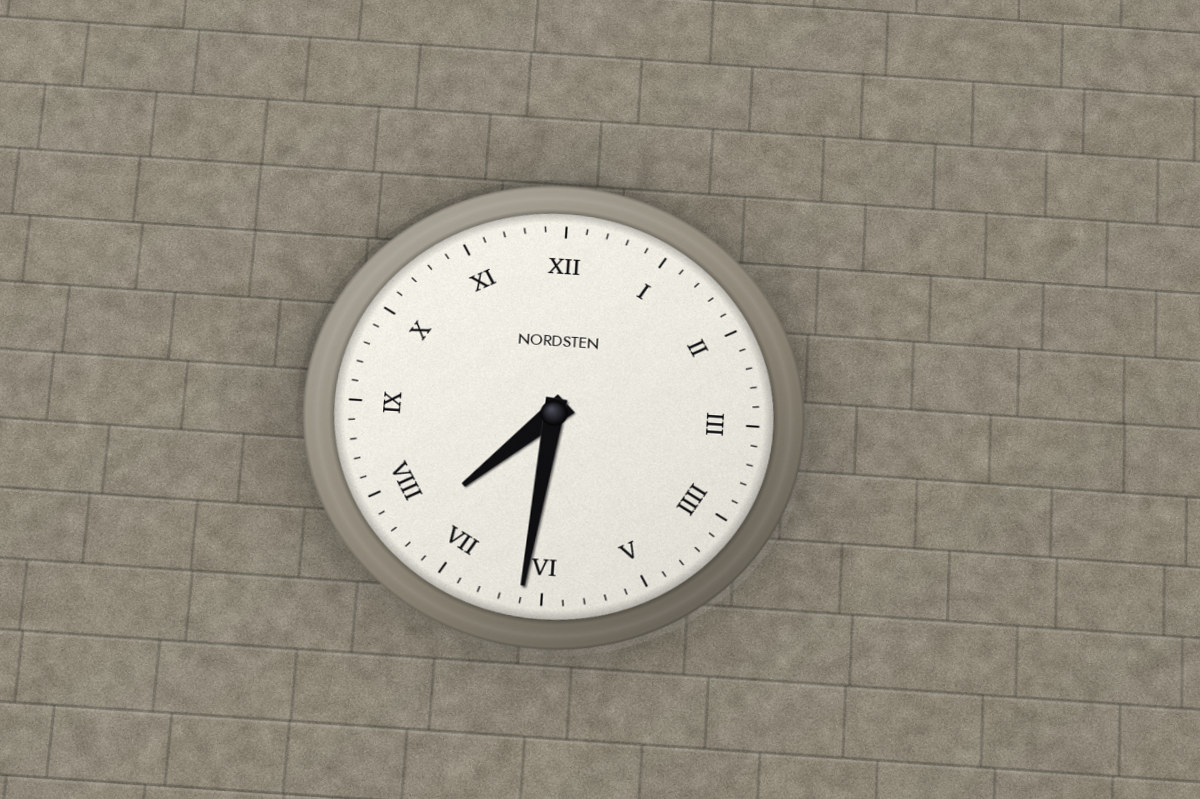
7:31
